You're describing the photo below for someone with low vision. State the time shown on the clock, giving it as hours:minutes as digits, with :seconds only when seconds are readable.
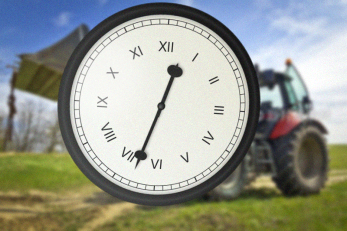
12:33
